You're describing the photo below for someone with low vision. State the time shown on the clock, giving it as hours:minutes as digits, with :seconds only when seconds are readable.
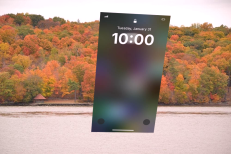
10:00
